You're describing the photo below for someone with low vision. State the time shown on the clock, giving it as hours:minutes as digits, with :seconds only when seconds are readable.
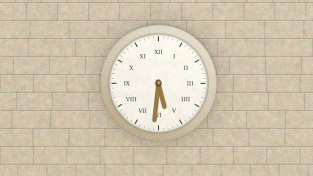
5:31
